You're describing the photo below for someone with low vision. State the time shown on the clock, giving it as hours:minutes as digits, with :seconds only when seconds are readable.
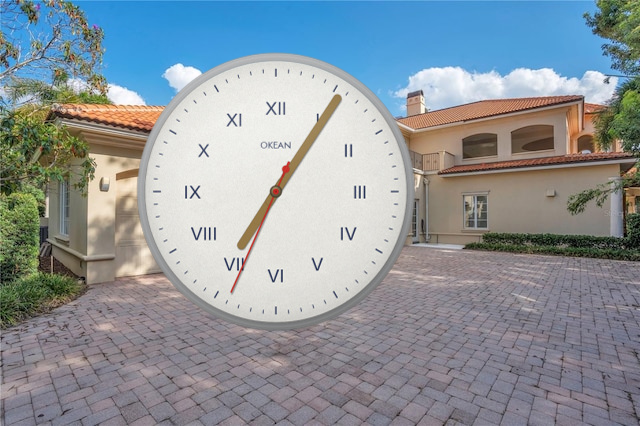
7:05:34
